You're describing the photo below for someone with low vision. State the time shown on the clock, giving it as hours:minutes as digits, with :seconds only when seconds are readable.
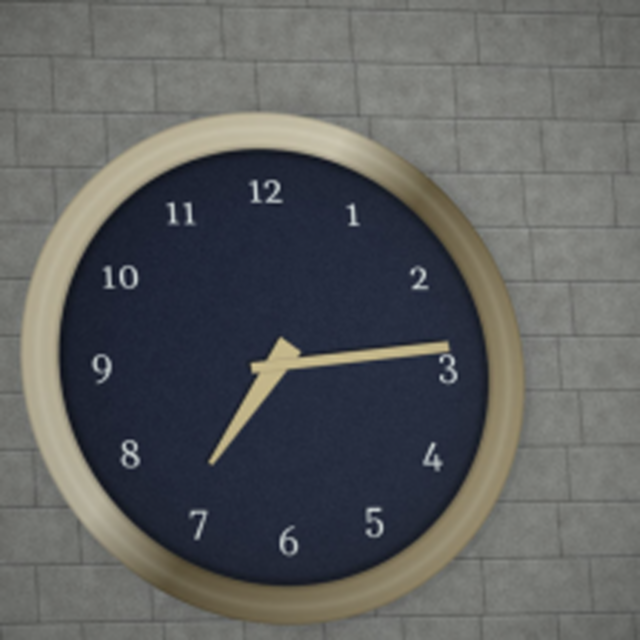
7:14
